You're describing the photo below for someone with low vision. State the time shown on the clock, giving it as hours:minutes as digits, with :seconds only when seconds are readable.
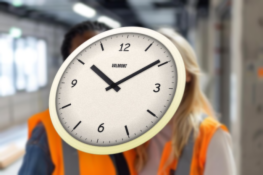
10:09
